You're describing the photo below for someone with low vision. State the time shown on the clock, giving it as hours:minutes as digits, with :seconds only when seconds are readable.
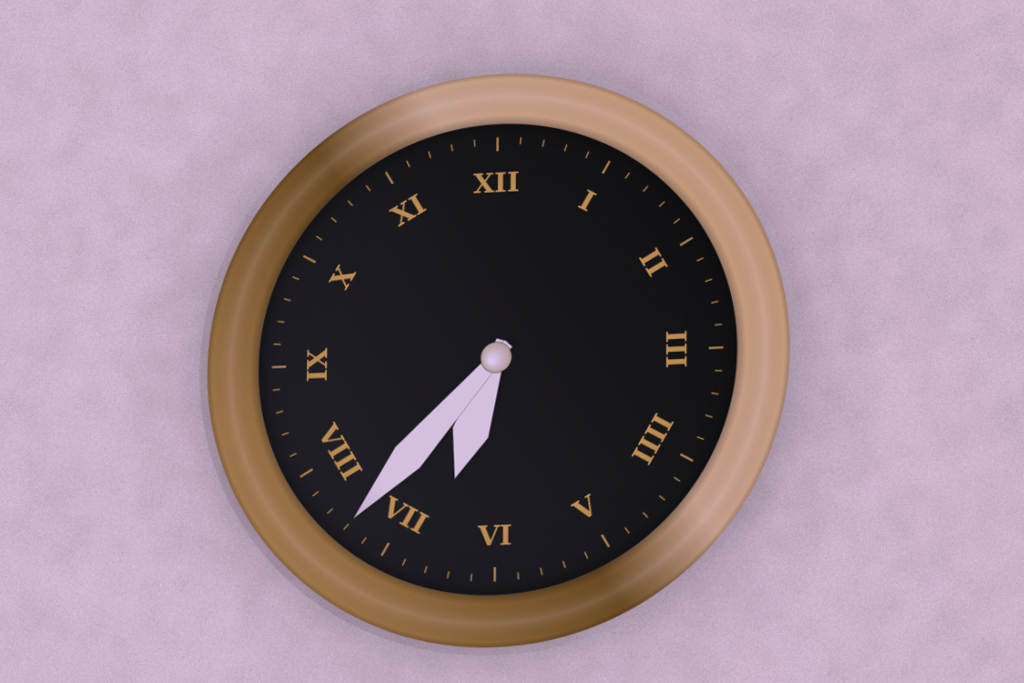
6:37
